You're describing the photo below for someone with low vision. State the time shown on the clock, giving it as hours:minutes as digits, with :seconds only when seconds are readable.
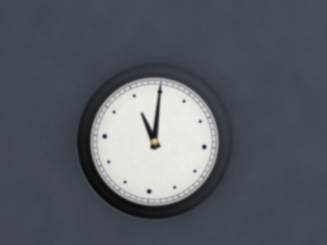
11:00
